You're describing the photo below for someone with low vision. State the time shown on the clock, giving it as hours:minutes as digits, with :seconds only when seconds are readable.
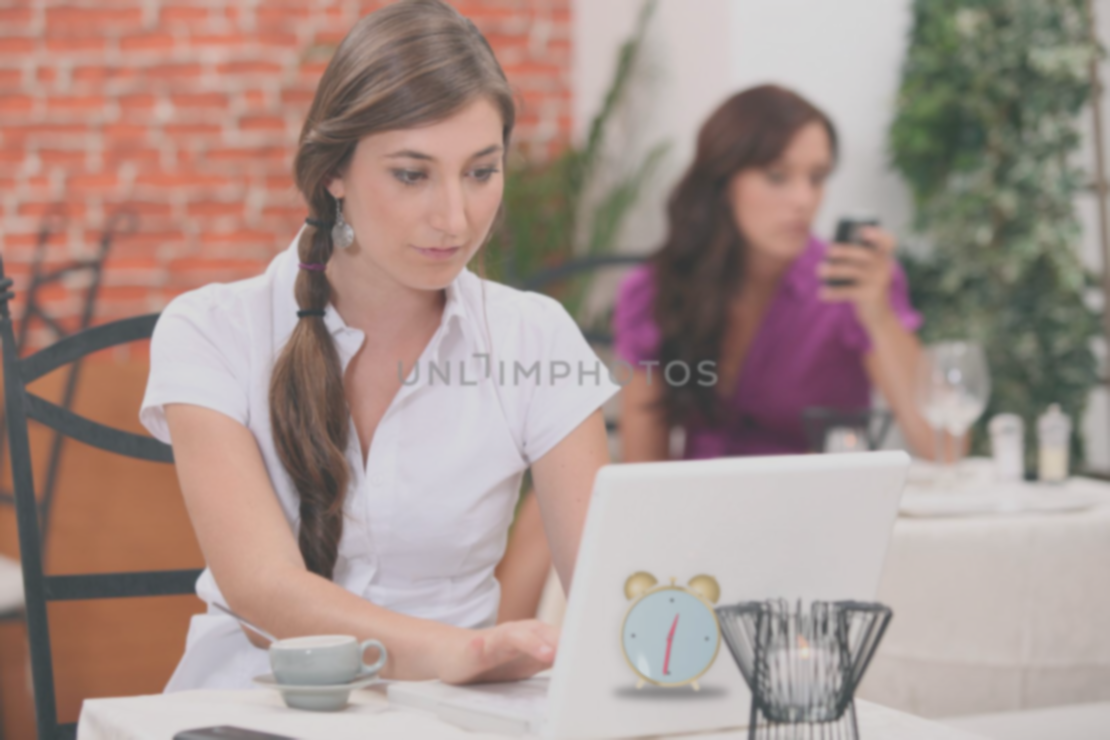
12:31
